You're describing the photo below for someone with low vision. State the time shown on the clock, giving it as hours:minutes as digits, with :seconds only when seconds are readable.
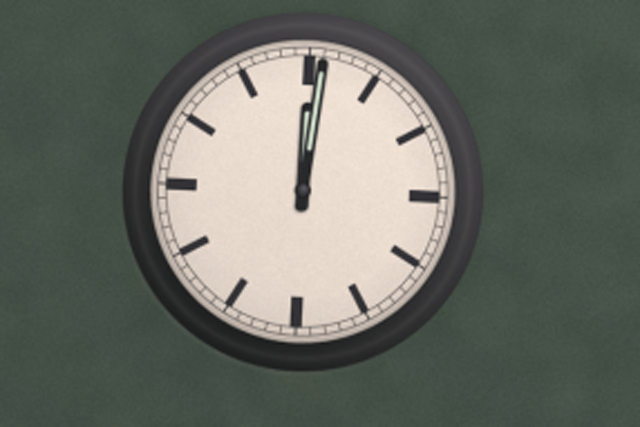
12:01
